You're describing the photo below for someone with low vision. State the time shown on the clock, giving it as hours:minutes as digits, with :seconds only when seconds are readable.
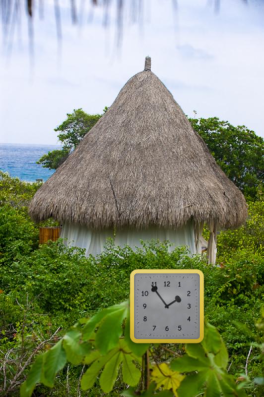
1:54
